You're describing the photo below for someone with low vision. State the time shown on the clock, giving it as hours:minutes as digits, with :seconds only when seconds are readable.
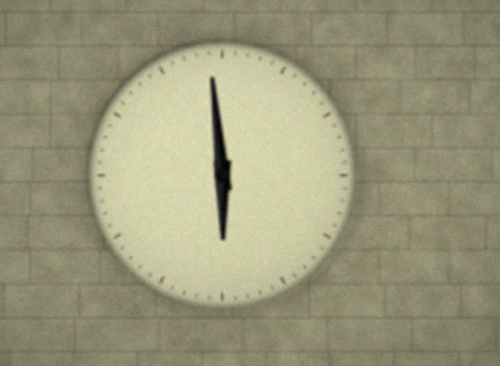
5:59
